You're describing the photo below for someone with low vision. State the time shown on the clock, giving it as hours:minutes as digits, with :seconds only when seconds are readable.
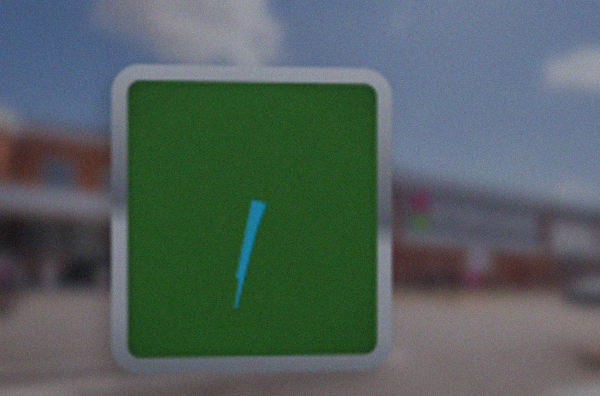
6:32
